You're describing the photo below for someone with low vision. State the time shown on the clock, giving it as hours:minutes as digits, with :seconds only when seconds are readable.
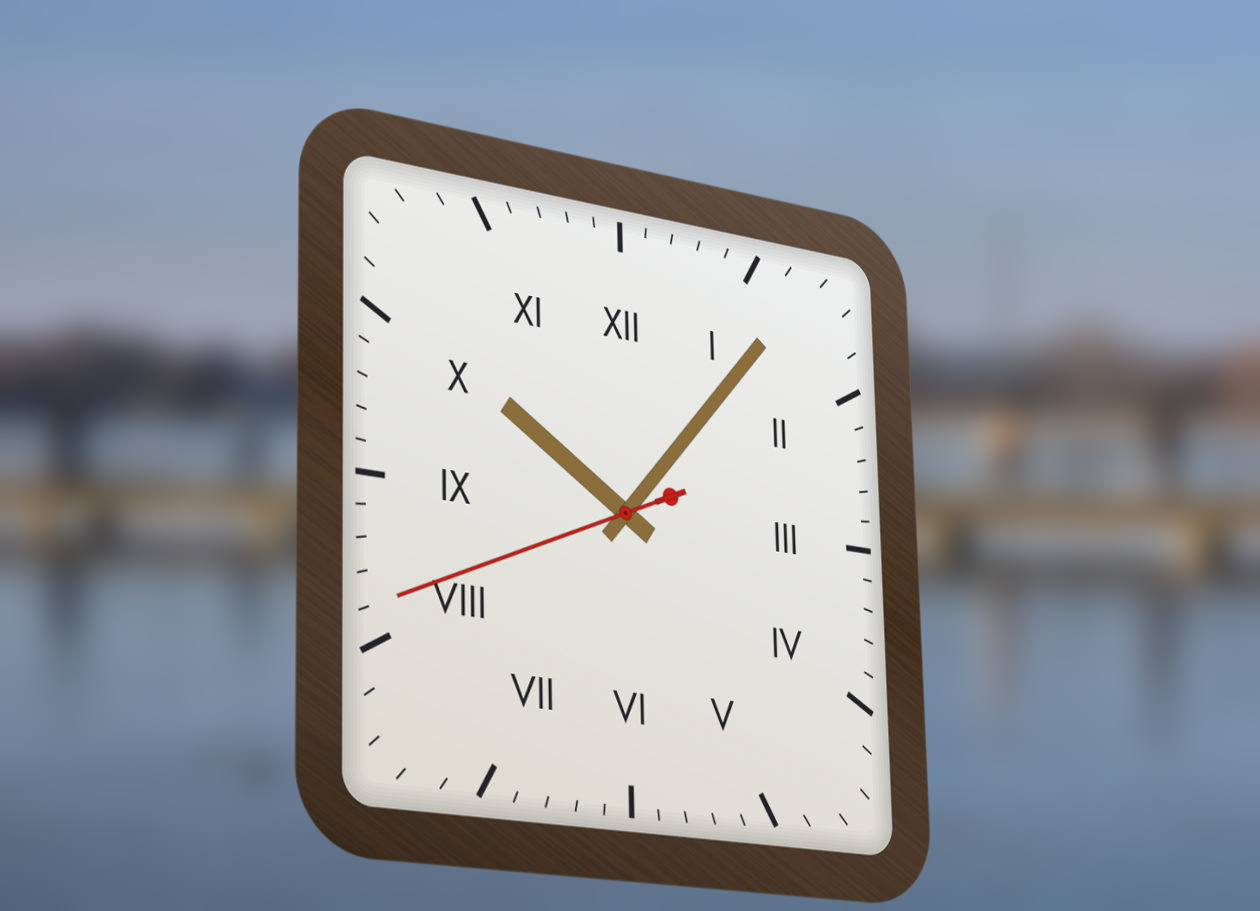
10:06:41
